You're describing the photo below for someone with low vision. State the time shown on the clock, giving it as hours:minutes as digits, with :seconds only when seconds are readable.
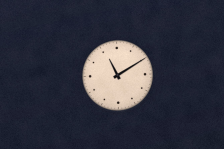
11:10
